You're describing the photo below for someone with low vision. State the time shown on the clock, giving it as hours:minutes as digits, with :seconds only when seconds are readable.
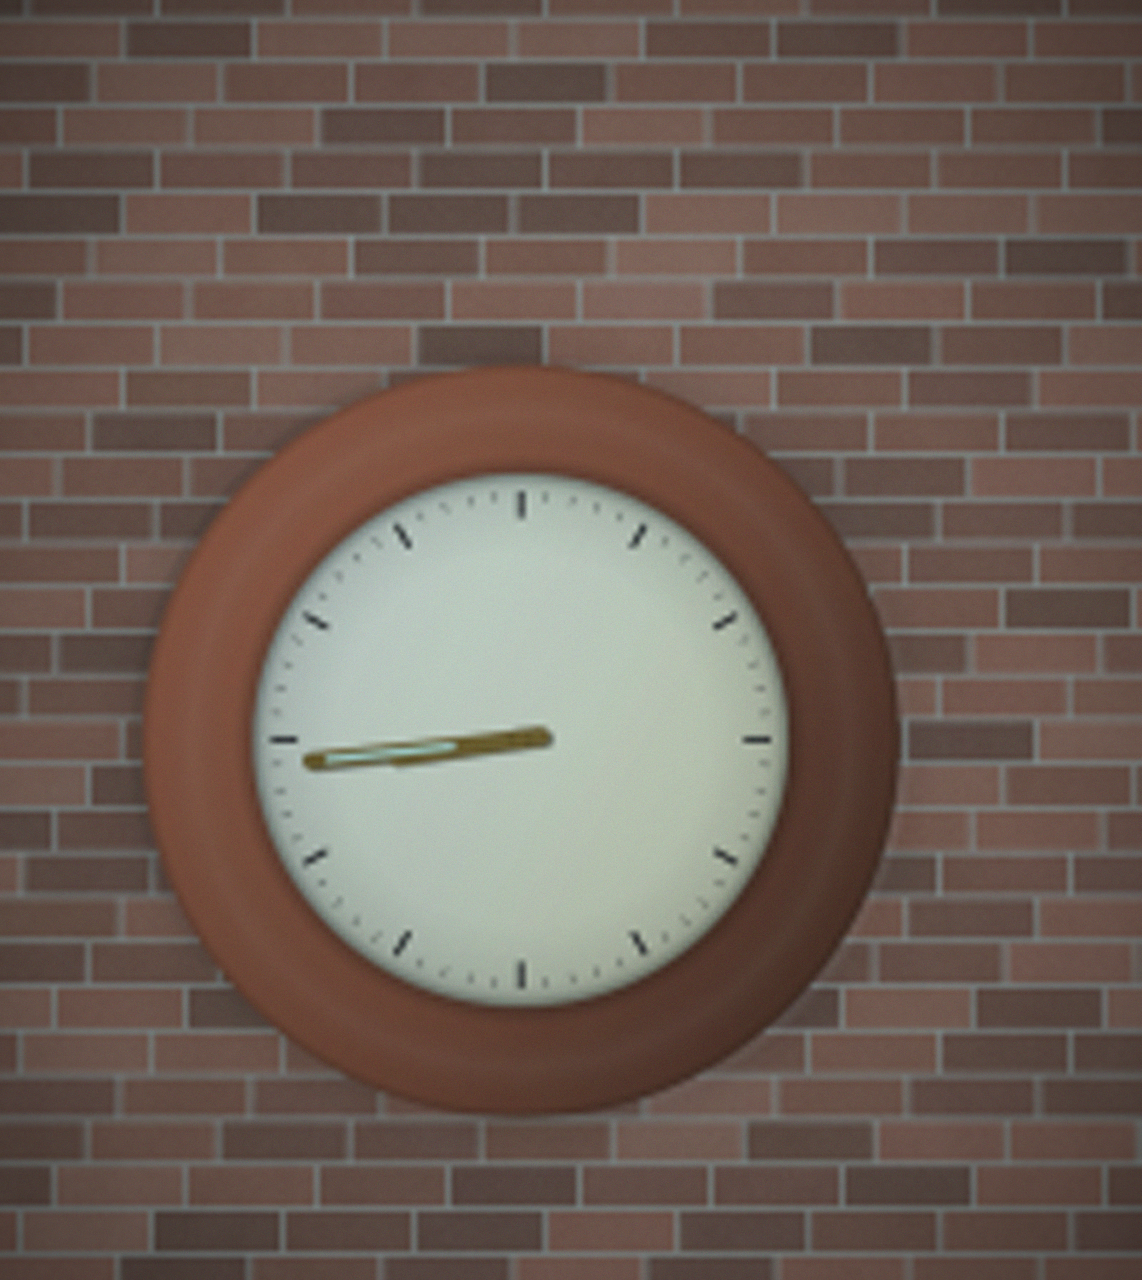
8:44
